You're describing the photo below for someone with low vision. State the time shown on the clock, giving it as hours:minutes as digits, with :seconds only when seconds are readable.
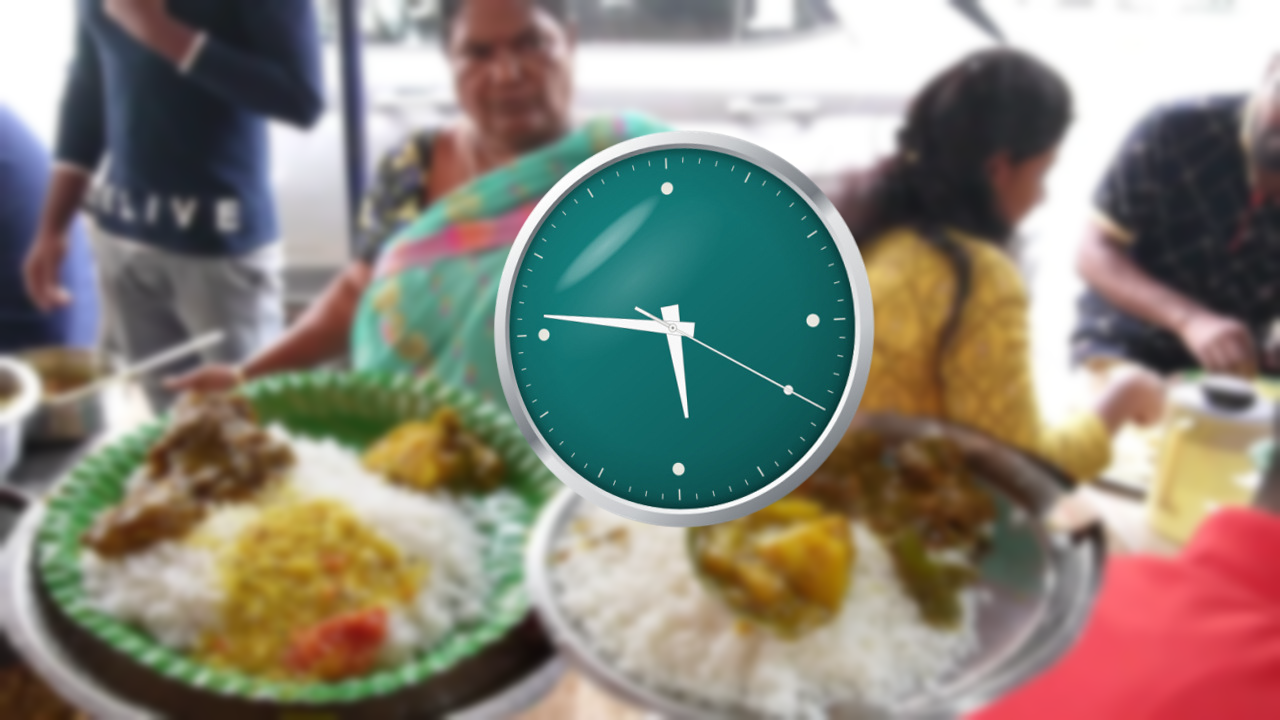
5:46:20
